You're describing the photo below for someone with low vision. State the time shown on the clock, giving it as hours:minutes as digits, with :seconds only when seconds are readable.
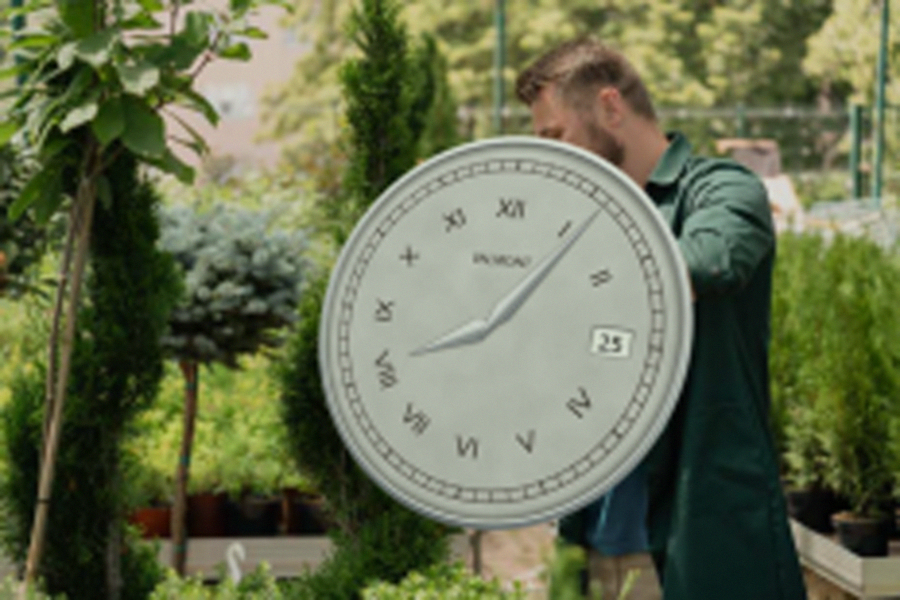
8:06
